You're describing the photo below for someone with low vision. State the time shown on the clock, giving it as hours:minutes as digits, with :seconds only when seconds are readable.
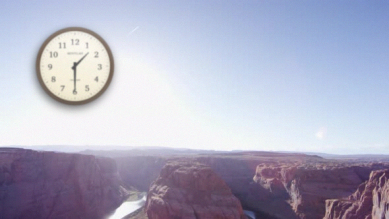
1:30
